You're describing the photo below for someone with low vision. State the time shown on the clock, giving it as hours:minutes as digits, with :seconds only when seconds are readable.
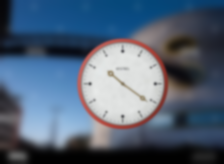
10:21
